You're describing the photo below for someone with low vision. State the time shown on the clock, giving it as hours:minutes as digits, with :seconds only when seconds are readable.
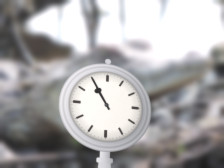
10:55
